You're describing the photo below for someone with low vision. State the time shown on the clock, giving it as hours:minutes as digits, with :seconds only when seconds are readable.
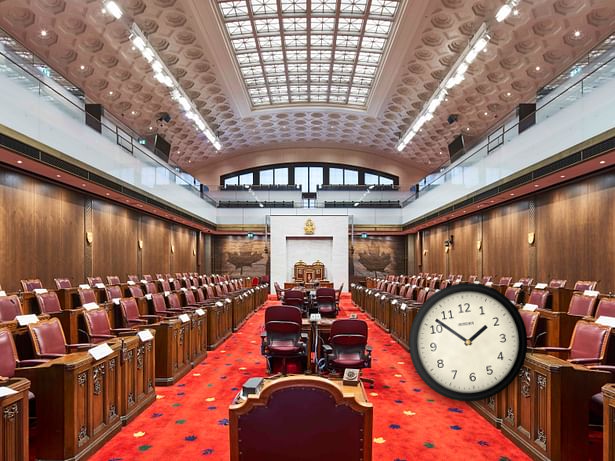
1:52
